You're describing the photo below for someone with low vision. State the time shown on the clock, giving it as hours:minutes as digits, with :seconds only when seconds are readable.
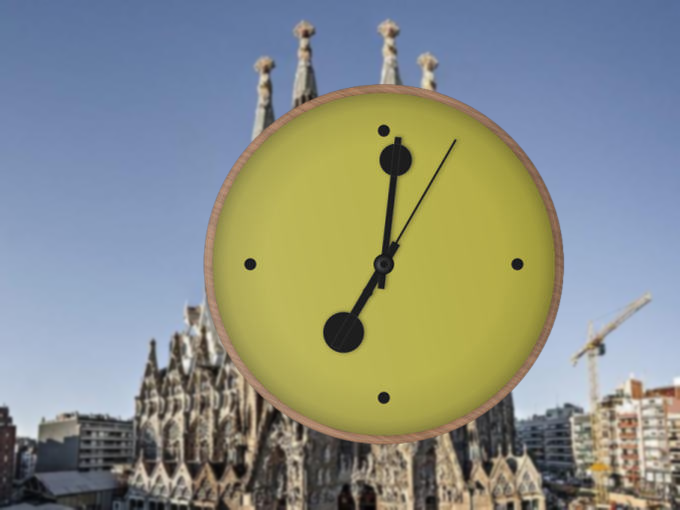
7:01:05
